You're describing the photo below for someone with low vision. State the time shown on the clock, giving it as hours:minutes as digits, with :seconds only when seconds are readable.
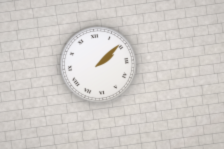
2:09
